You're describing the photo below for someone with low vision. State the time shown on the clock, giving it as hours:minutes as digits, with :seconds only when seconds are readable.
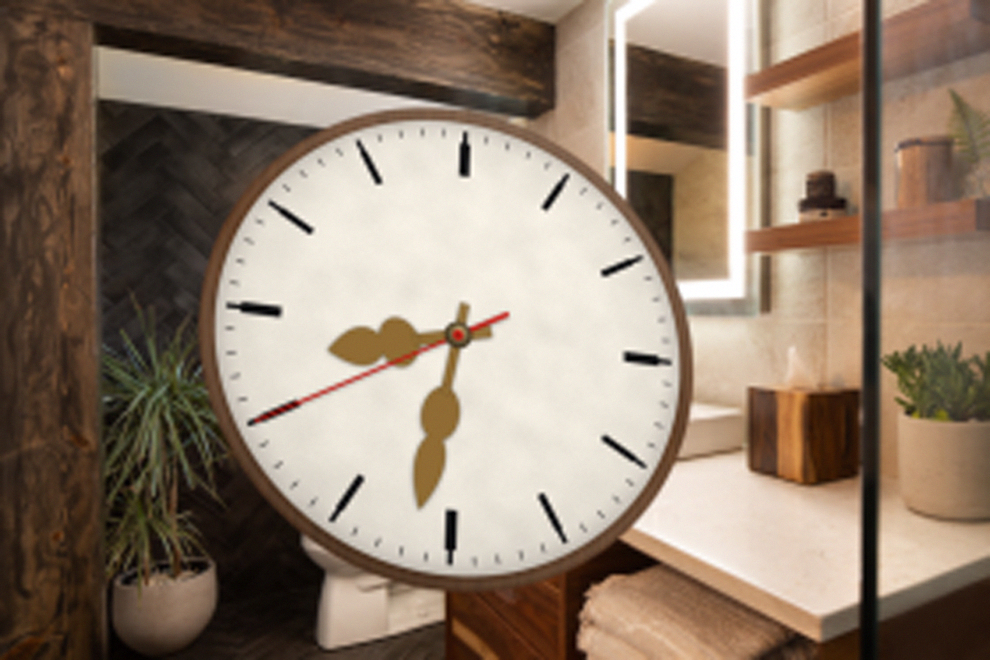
8:31:40
